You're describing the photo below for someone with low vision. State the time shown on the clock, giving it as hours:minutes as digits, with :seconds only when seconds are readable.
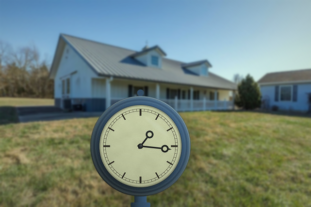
1:16
